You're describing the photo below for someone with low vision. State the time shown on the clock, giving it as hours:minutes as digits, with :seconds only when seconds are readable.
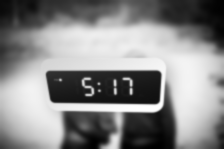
5:17
